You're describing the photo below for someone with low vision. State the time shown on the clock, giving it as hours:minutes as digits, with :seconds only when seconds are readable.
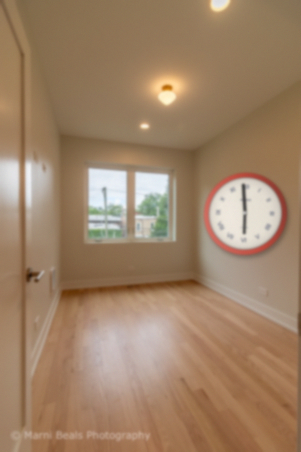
5:59
